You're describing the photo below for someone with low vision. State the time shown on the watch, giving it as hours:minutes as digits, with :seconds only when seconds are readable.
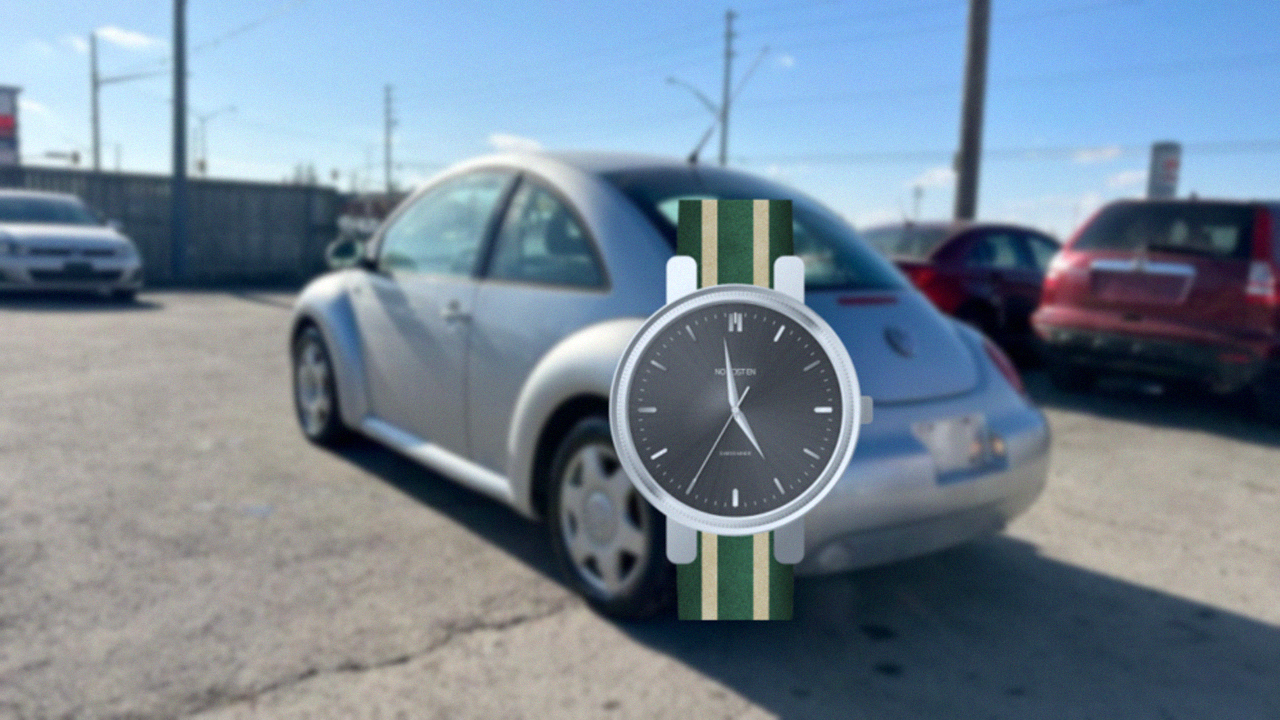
4:58:35
